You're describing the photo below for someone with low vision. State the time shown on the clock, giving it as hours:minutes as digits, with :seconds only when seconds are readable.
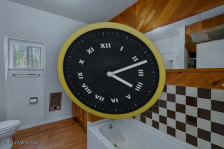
4:12
